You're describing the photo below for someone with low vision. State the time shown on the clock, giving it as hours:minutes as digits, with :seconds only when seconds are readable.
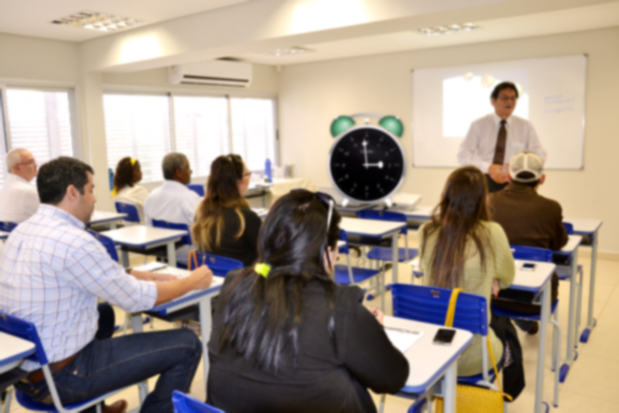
2:59
